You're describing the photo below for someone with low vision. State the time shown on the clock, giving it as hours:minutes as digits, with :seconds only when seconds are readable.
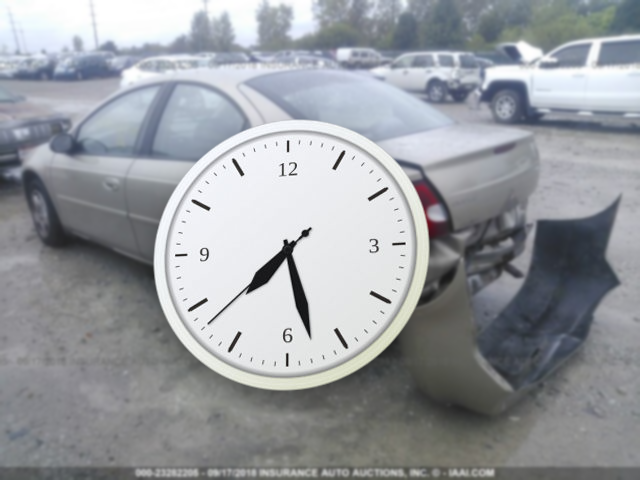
7:27:38
